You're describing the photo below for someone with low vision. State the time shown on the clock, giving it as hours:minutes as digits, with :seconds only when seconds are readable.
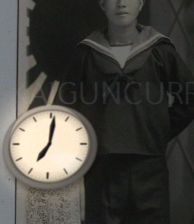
7:01
